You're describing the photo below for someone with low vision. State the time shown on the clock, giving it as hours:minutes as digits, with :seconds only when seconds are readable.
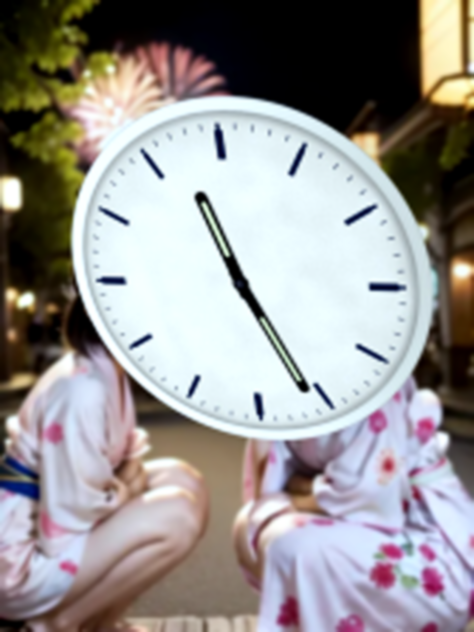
11:26
